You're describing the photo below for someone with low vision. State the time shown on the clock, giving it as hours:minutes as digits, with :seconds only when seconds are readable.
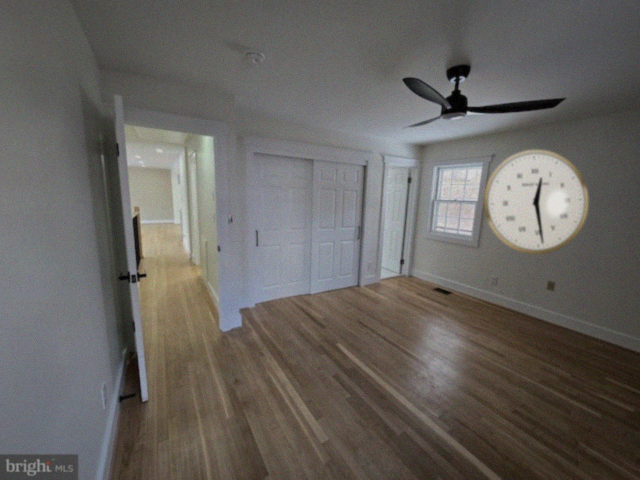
12:29
